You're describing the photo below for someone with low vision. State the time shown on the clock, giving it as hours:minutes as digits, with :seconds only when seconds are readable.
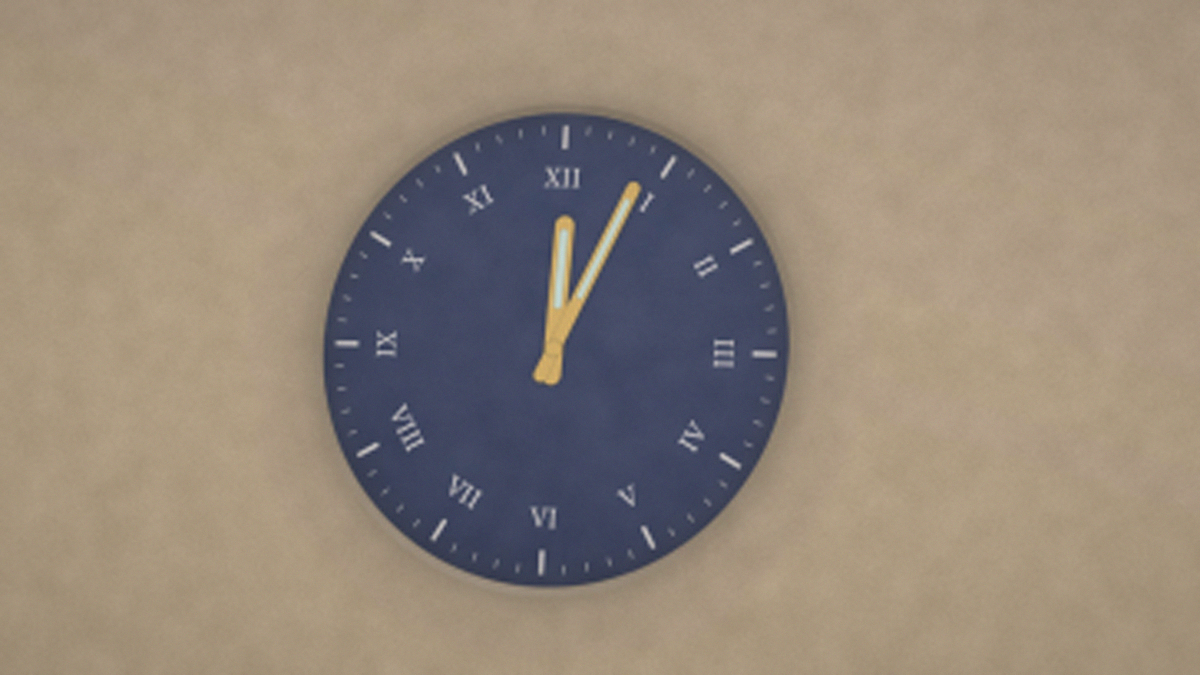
12:04
